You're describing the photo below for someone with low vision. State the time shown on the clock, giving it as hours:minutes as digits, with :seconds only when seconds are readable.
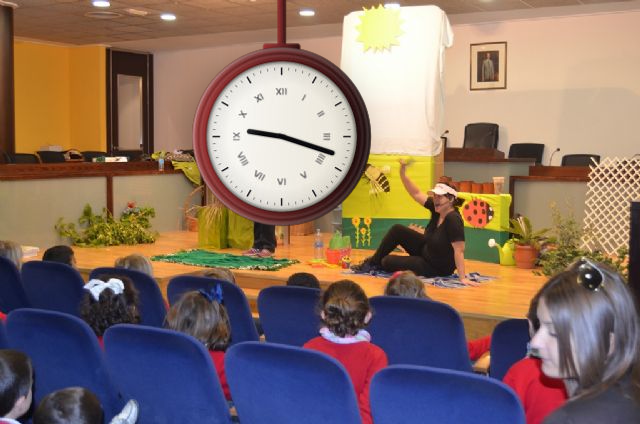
9:18
